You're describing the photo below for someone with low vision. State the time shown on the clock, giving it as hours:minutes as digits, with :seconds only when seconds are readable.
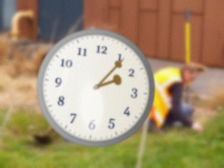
2:06
